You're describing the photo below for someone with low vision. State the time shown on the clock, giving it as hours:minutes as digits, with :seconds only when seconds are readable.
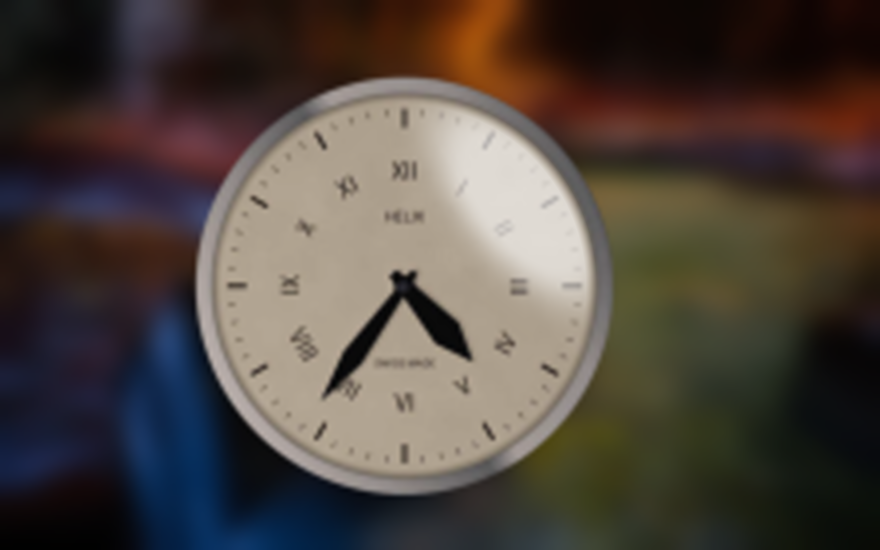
4:36
